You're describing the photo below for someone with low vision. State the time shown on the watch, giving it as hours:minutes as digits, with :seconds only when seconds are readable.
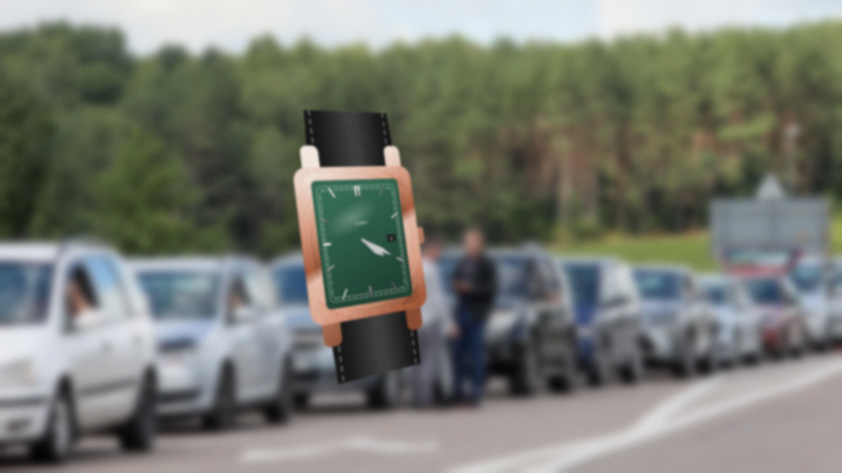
4:20
